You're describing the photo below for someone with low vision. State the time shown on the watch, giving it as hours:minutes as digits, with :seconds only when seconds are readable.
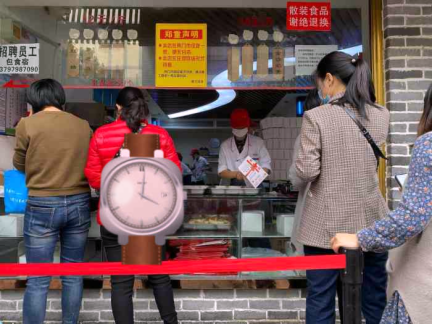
4:01
